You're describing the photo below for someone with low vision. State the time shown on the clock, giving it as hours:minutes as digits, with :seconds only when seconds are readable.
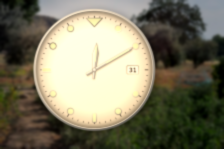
12:10
